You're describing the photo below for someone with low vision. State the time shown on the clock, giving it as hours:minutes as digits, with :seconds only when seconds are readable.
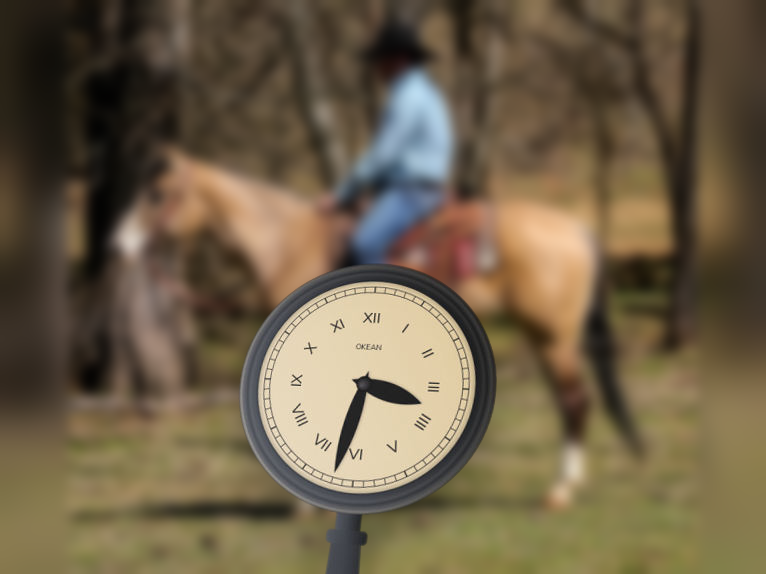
3:32
